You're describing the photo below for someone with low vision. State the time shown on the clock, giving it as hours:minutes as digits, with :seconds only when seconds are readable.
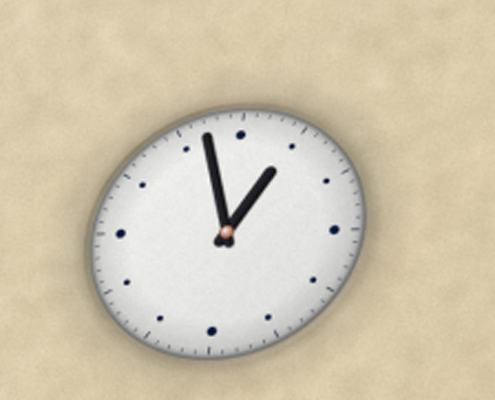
12:57
